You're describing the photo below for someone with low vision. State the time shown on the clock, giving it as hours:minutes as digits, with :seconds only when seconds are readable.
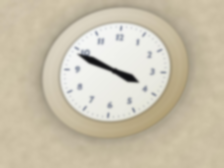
3:49
